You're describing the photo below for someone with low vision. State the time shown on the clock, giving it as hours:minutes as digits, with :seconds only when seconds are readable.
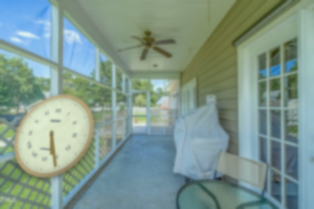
5:26
